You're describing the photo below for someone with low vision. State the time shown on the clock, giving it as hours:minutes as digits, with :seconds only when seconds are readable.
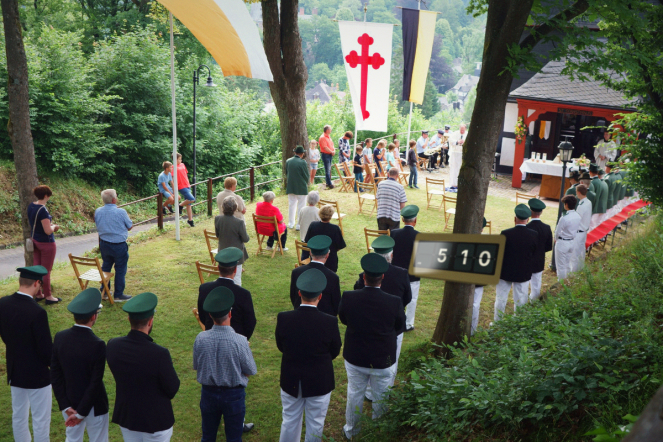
5:10
